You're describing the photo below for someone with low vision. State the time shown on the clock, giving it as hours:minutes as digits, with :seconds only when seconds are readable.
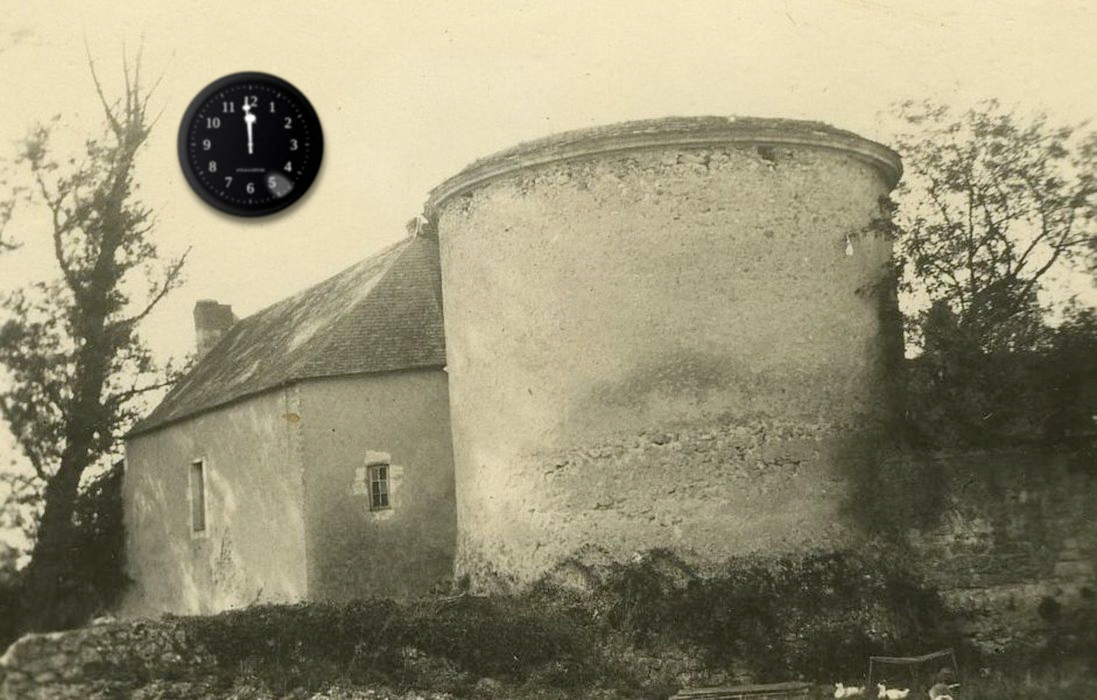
11:59
